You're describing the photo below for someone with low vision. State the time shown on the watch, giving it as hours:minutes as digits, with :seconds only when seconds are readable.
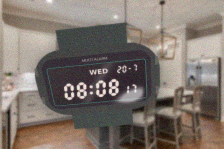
8:08:17
